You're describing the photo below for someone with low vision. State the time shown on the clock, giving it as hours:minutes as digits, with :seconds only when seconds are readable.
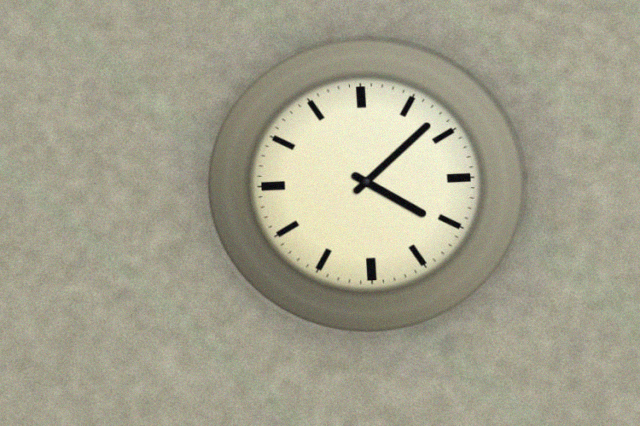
4:08
